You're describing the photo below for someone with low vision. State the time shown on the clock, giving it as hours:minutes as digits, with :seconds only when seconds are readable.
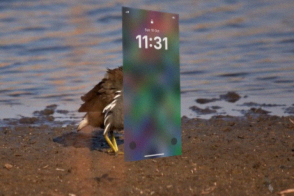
11:31
